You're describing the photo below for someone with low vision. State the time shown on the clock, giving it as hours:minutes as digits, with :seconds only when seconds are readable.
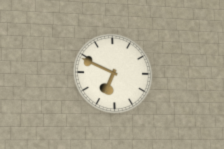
6:49
